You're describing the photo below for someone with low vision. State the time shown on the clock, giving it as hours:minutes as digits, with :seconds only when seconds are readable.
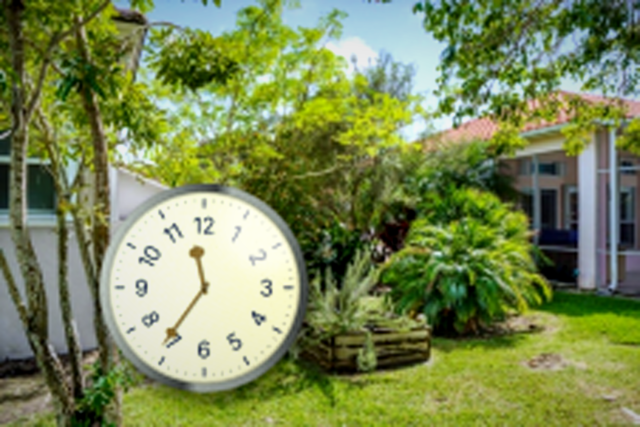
11:36
